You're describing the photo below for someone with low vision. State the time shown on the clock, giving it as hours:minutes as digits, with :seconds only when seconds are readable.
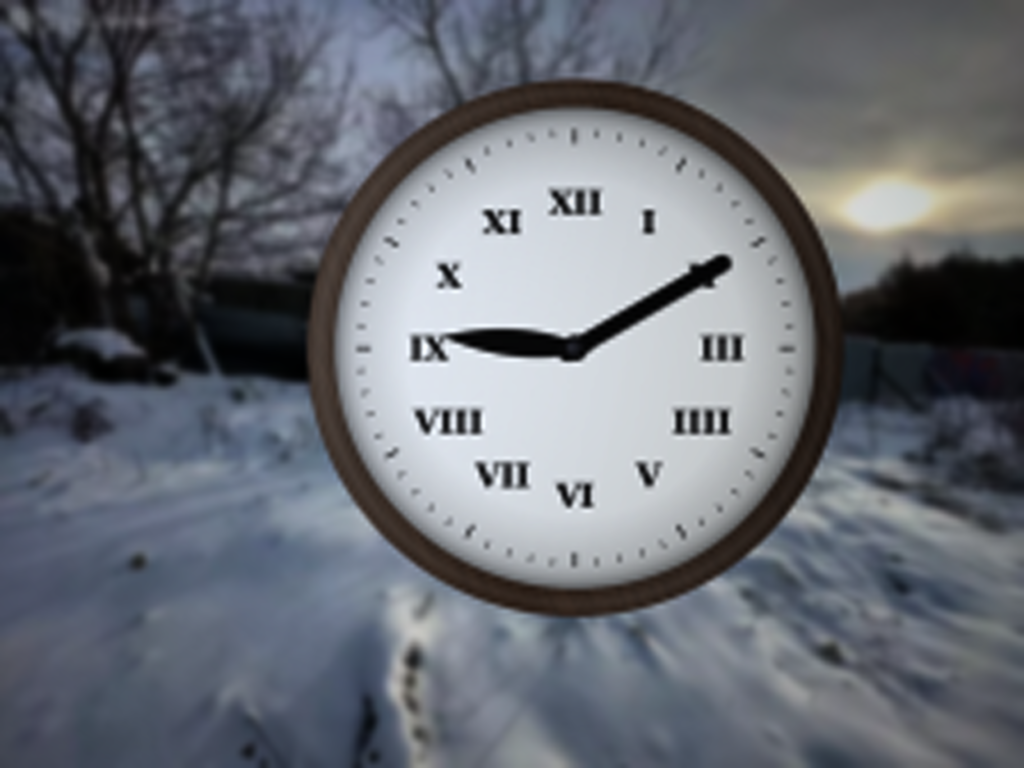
9:10
